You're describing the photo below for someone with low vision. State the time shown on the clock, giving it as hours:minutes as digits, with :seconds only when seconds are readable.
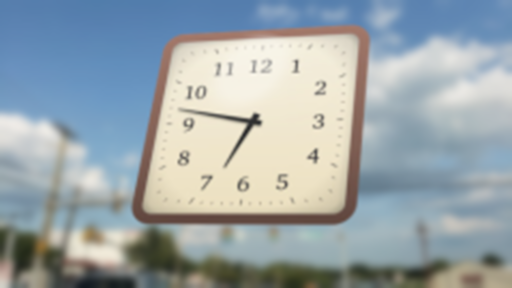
6:47
